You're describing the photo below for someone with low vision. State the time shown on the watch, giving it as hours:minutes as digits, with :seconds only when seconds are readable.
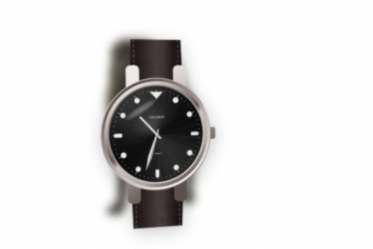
10:33
